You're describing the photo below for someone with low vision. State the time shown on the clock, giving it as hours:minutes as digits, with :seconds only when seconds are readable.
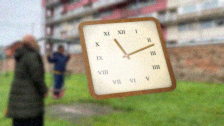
11:12
